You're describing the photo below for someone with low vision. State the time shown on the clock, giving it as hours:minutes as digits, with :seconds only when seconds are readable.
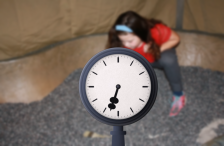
6:33
